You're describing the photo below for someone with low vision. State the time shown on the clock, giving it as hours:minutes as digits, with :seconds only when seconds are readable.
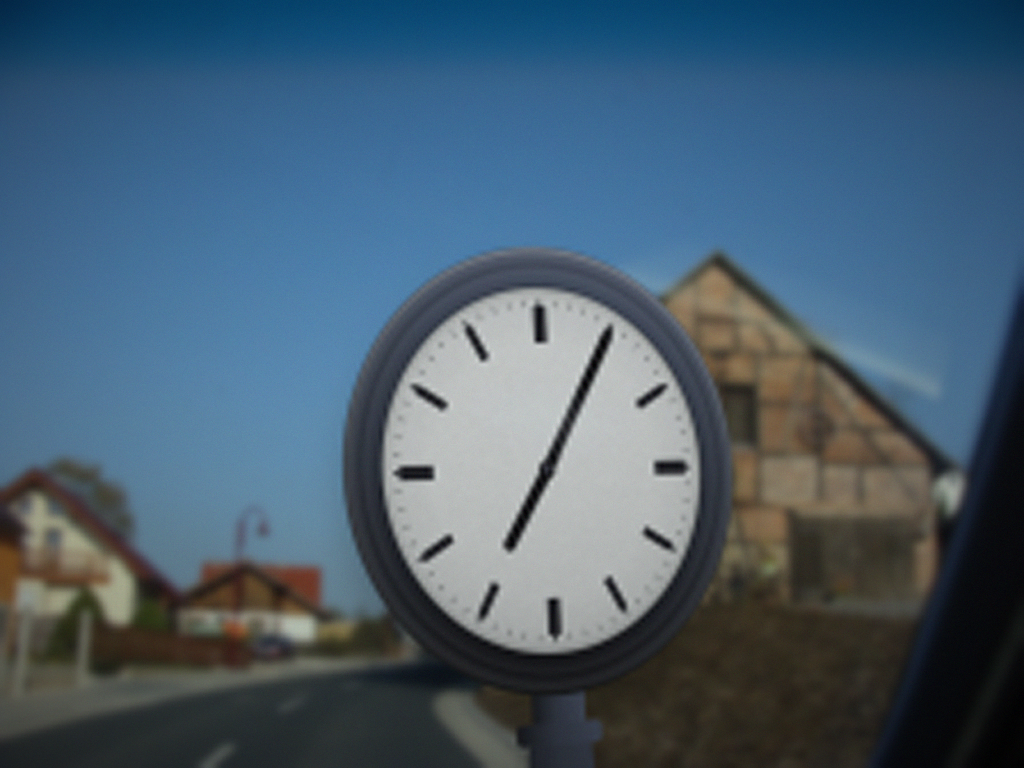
7:05
